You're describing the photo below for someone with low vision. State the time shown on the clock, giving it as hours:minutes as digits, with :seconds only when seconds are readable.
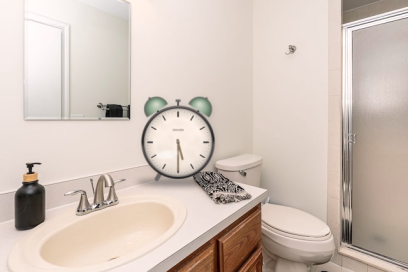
5:30
